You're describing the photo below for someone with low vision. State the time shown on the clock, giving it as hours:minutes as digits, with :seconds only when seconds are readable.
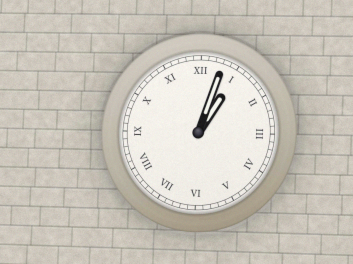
1:03
